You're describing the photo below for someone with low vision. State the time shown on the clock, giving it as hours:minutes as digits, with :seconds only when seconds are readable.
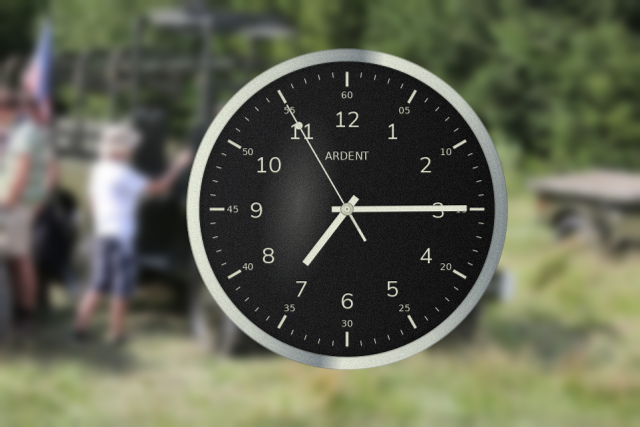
7:14:55
